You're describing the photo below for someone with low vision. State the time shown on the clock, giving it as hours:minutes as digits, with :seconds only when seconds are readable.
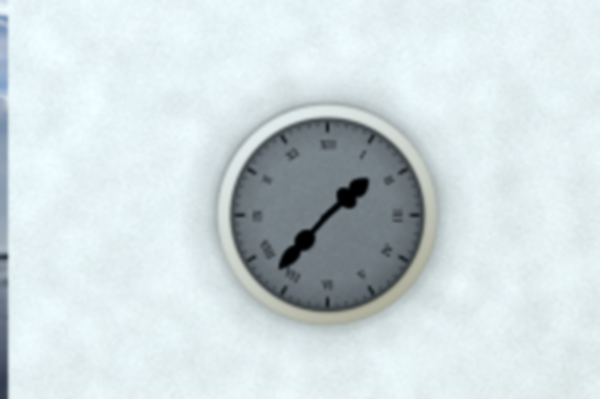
1:37
